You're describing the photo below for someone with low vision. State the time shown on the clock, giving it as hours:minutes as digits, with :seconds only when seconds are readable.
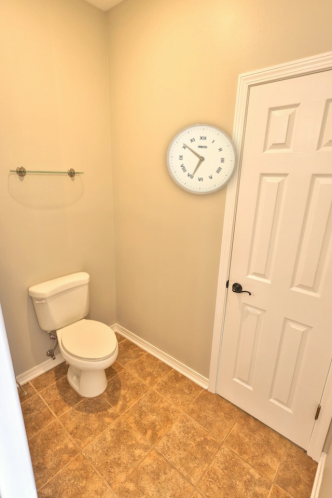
6:51
